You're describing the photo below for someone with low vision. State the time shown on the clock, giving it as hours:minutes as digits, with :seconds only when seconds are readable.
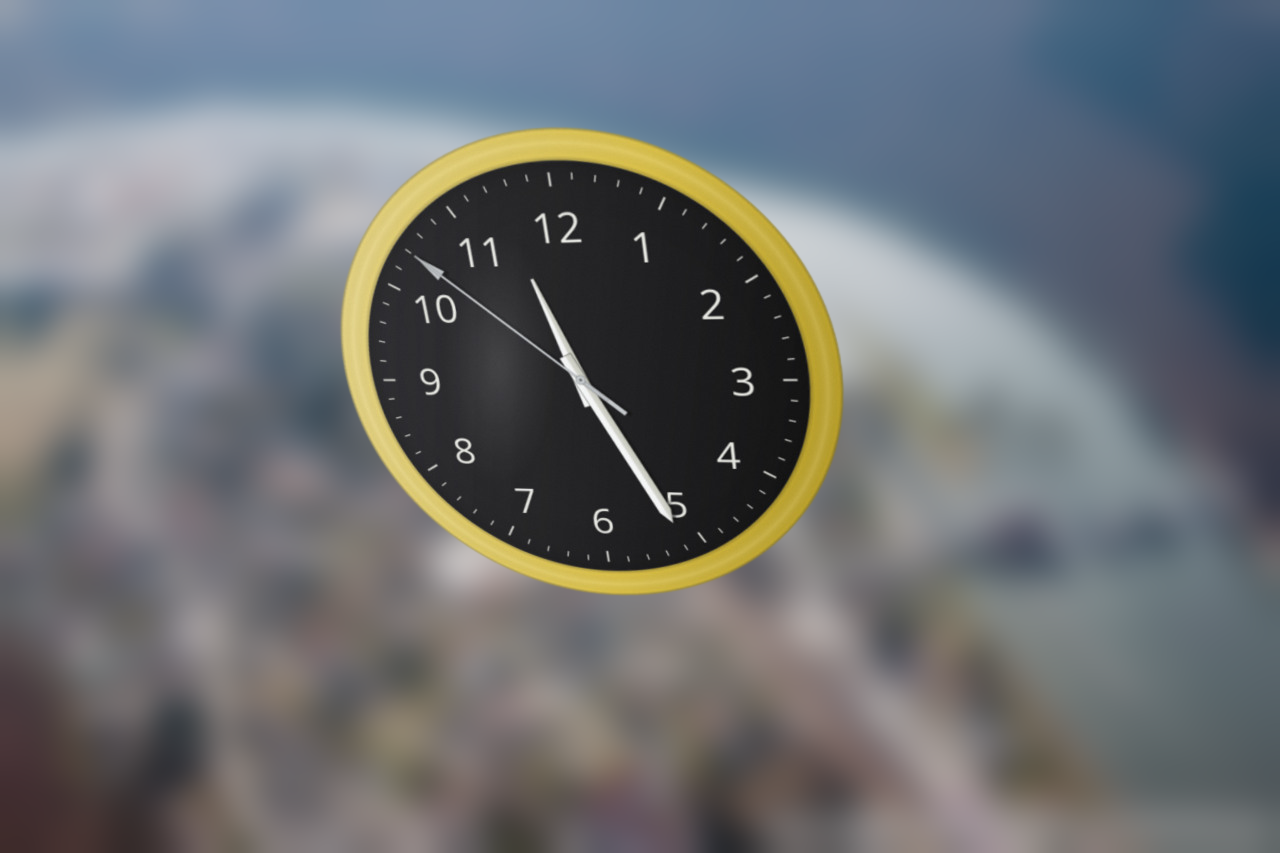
11:25:52
